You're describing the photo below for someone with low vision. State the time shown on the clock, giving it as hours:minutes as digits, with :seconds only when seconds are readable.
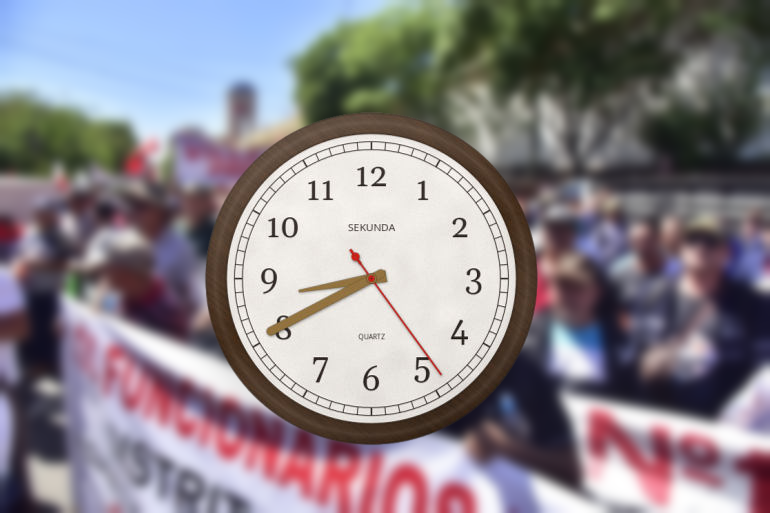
8:40:24
